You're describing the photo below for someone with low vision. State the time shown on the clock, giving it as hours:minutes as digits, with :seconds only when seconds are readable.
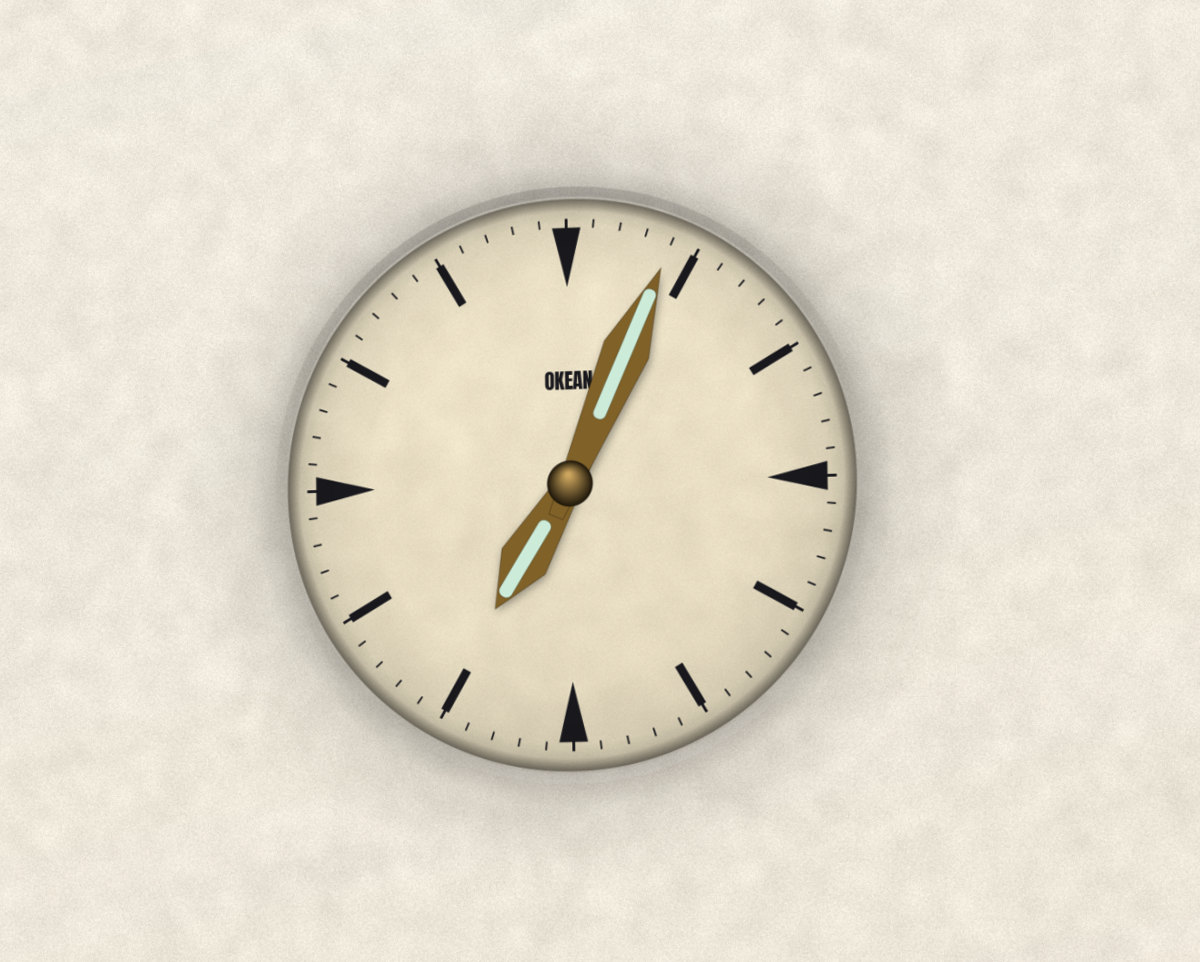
7:04
